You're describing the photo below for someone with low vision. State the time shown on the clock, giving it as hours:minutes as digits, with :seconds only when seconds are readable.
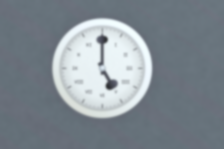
5:00
